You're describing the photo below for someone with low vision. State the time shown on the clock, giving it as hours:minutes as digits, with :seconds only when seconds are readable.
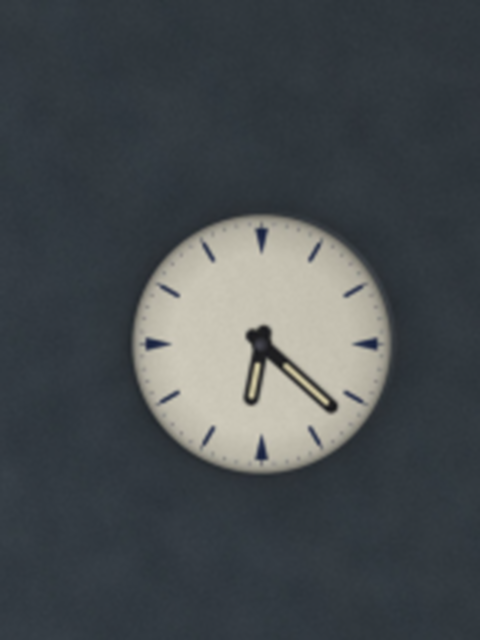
6:22
